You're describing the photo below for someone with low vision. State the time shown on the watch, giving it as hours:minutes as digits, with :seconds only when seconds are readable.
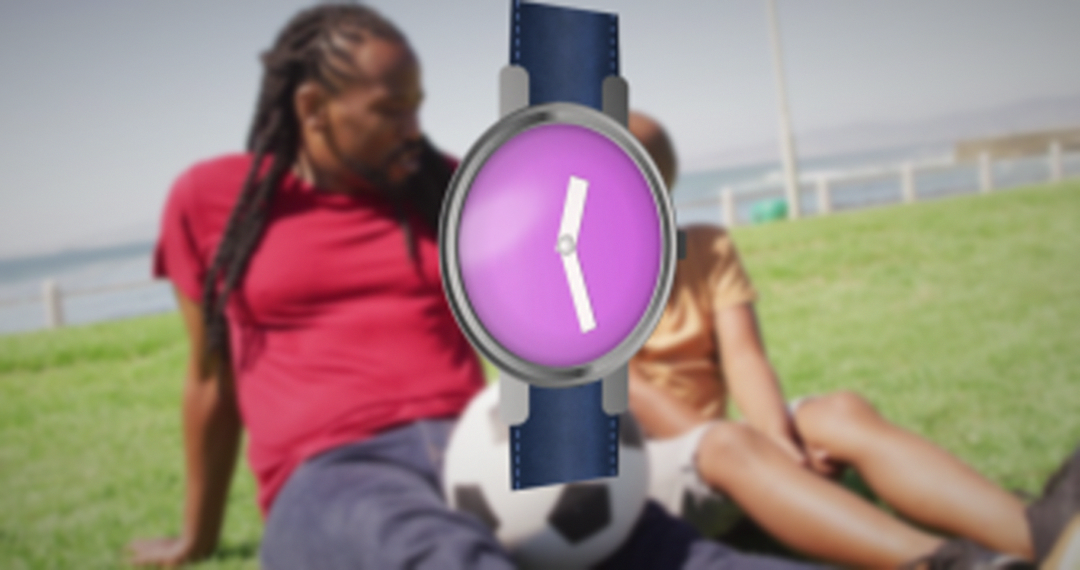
12:27
